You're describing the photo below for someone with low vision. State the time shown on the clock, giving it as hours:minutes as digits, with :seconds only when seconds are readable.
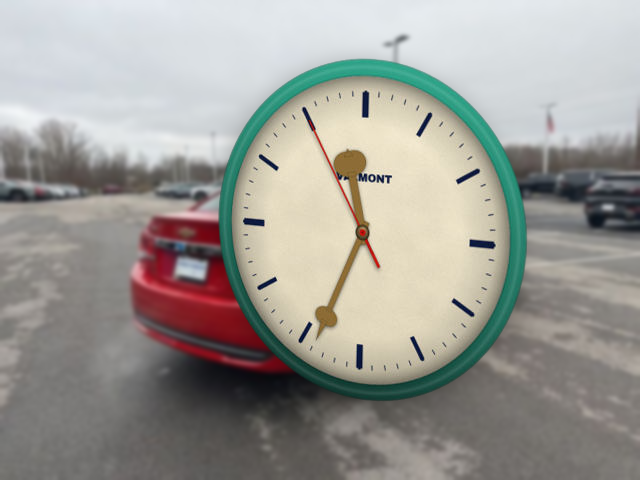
11:33:55
